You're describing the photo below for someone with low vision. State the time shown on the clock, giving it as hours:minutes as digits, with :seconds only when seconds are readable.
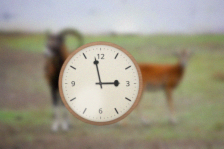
2:58
